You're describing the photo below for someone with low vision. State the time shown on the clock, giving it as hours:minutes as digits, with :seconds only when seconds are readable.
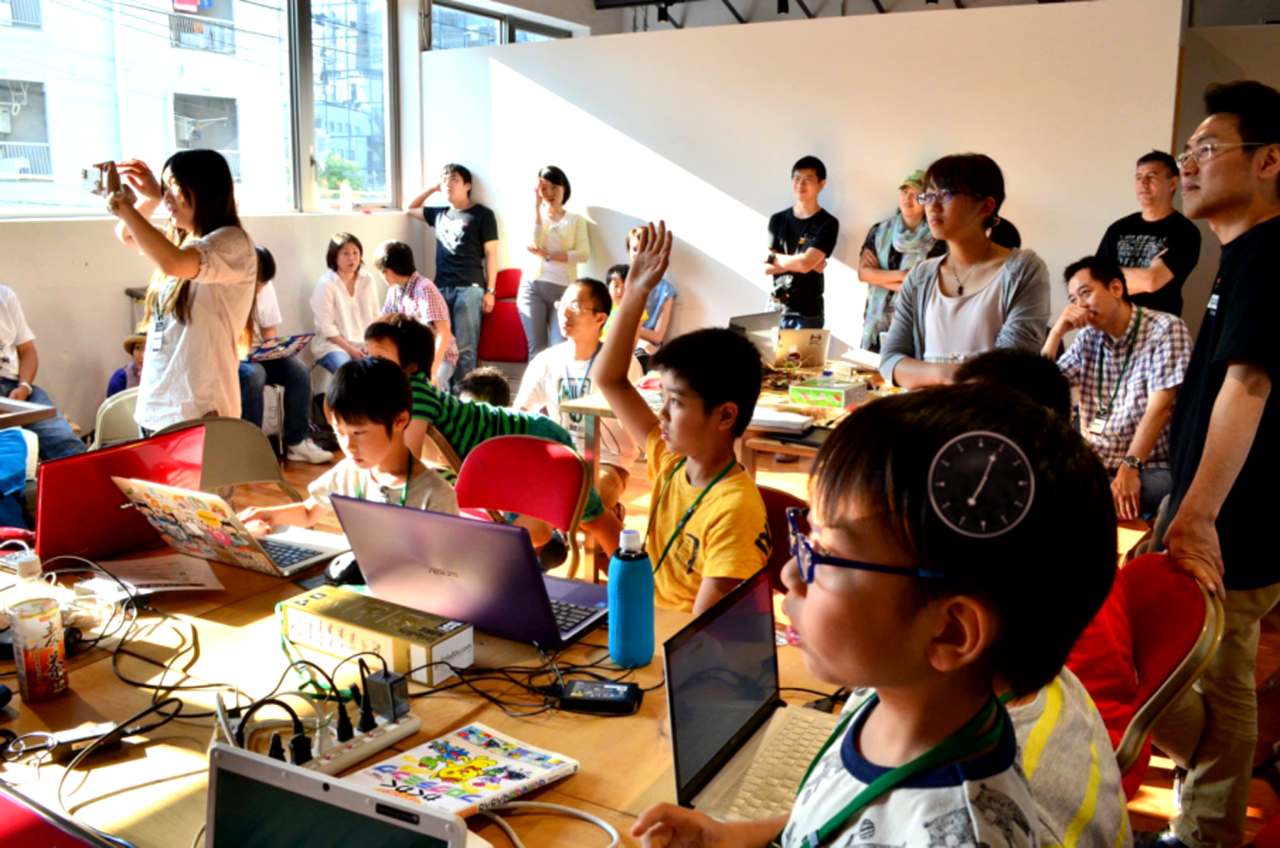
7:04
